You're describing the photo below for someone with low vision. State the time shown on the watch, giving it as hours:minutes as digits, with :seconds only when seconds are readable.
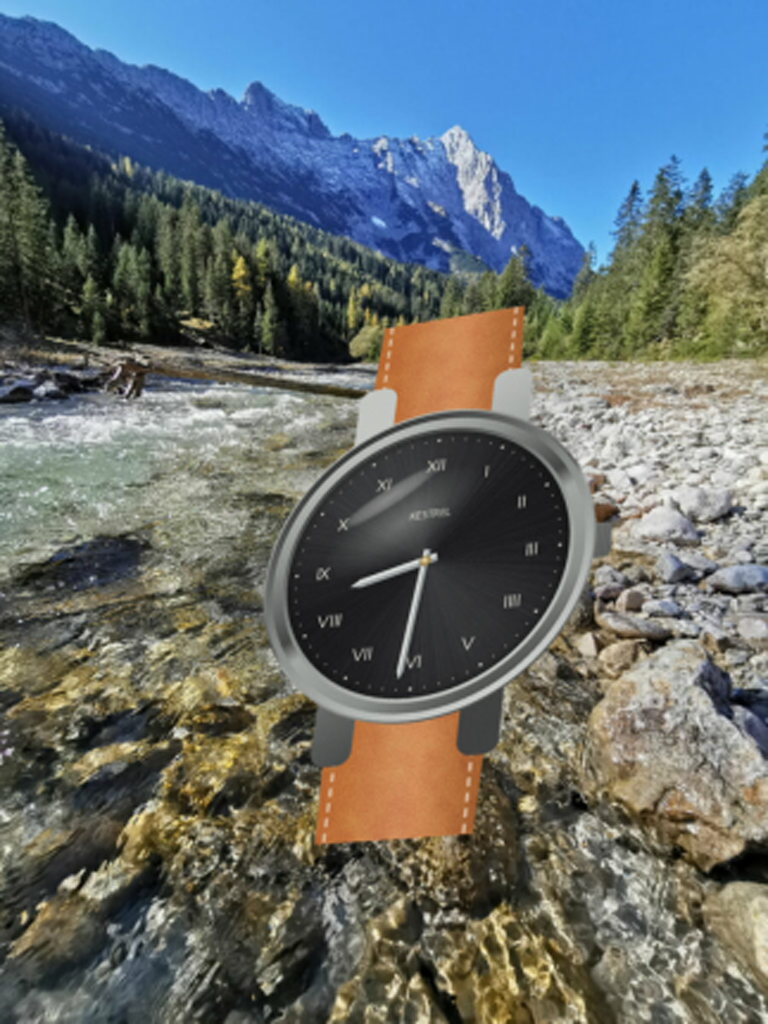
8:31
